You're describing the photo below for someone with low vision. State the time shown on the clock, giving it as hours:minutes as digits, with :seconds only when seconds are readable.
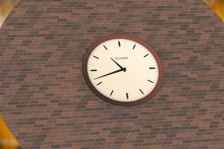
10:42
